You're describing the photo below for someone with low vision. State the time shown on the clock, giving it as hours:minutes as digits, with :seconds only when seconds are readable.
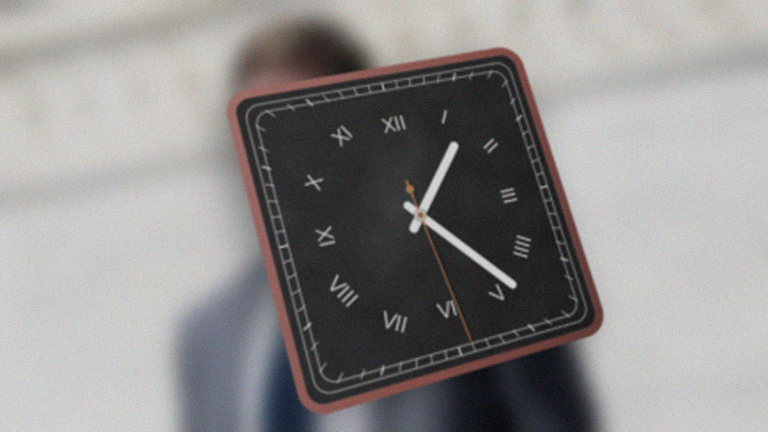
1:23:29
